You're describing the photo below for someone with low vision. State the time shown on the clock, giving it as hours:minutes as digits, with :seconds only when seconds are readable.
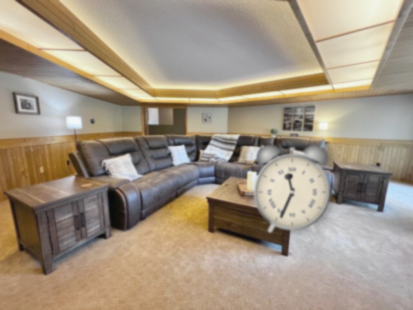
11:34
